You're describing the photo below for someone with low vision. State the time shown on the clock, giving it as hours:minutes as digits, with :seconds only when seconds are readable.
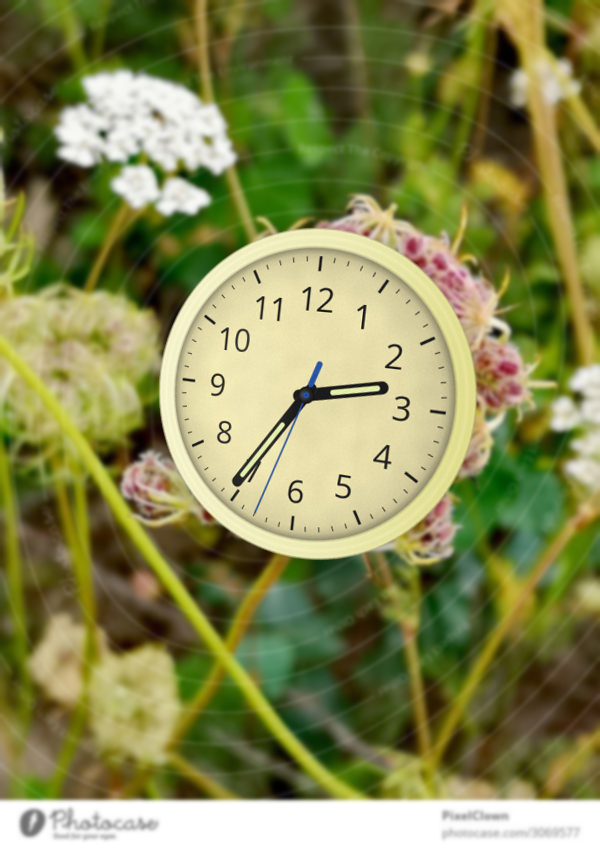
2:35:33
